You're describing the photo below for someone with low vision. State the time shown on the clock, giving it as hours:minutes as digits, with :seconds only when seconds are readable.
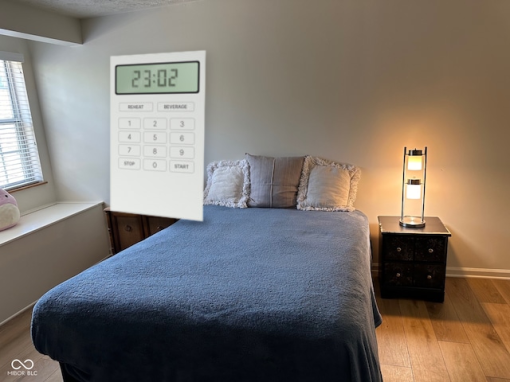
23:02
